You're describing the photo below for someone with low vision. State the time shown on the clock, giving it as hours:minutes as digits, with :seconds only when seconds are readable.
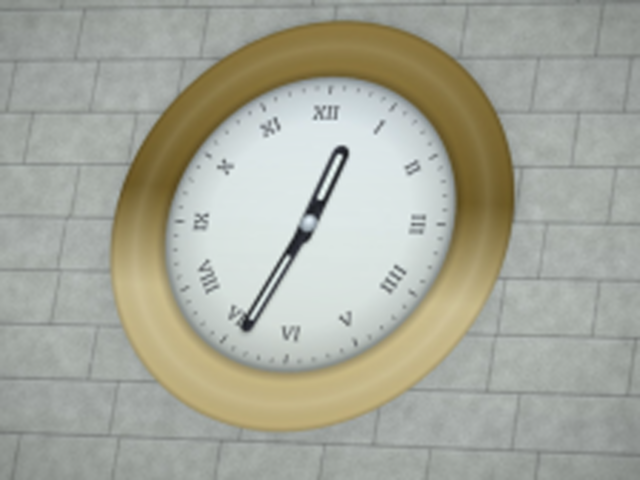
12:34
